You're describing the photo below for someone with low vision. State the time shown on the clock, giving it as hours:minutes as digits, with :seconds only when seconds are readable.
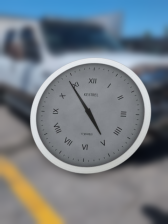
4:54
